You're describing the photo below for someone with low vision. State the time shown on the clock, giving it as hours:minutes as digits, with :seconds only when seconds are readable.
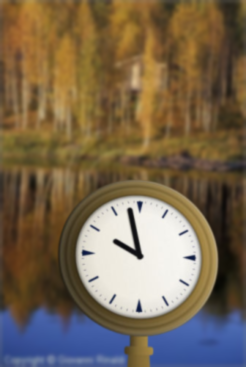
9:58
